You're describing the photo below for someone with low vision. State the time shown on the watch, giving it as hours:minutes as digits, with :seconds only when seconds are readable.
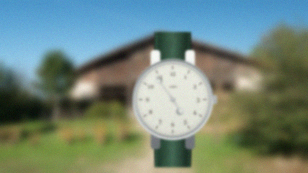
4:54
